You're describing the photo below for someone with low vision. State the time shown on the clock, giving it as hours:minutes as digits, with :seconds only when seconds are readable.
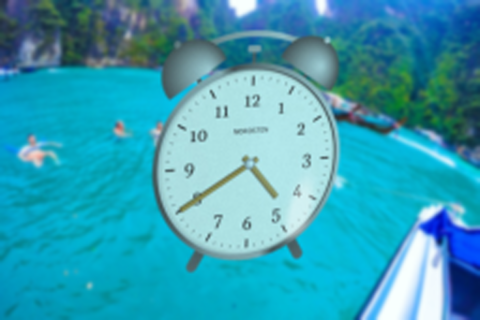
4:40
